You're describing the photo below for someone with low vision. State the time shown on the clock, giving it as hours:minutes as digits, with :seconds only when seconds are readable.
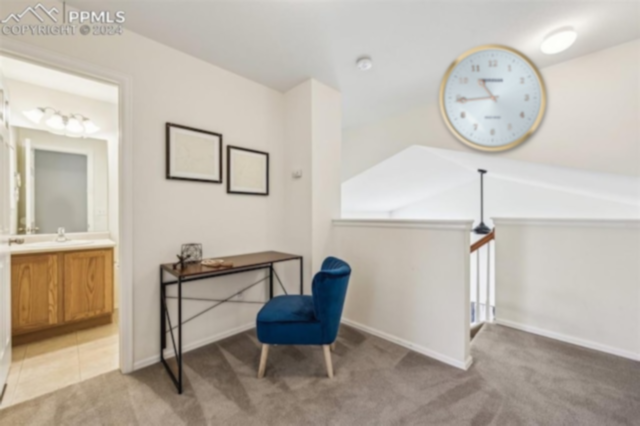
10:44
